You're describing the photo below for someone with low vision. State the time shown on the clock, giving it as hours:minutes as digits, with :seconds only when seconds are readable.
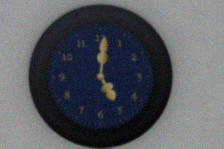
5:01
